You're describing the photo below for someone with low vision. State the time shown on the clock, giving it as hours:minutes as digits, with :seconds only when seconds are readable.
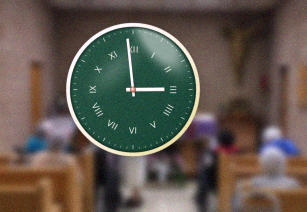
2:59
